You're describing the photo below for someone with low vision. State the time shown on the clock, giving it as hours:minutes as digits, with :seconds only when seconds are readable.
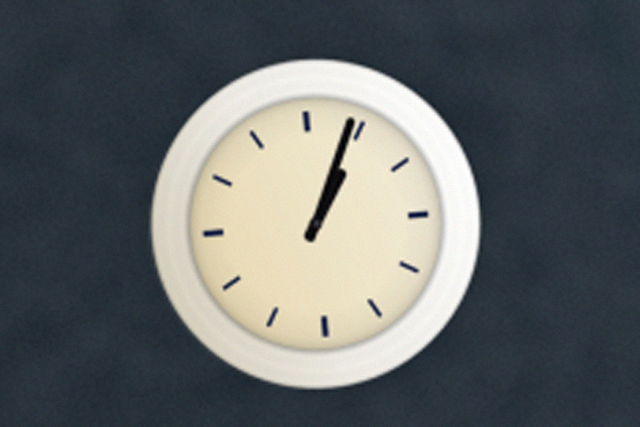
1:04
